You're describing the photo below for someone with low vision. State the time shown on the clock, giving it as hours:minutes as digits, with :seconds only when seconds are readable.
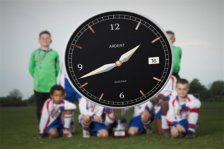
1:42
